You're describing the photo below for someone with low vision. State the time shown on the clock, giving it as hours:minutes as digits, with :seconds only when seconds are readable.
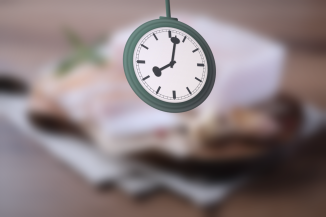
8:02
